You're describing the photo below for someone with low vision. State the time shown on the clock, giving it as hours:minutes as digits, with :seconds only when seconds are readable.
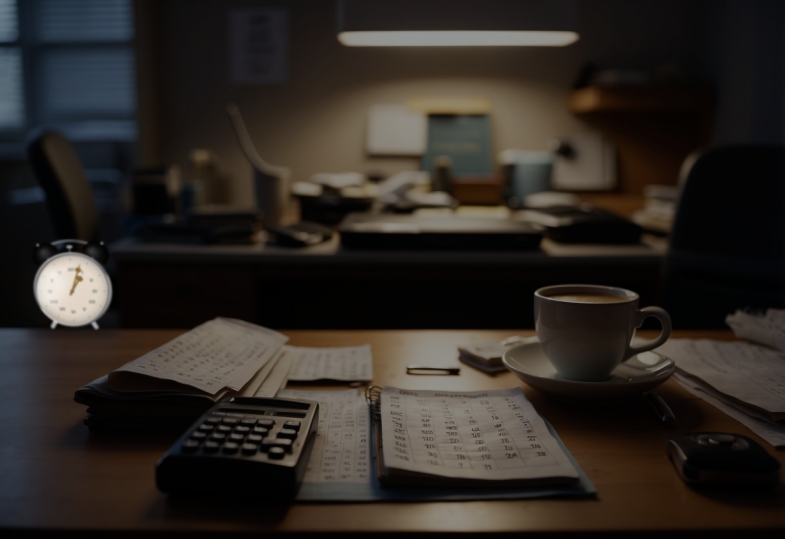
1:03
